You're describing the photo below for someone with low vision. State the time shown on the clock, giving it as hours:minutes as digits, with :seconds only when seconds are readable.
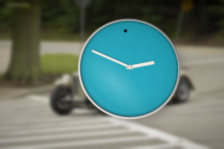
2:50
